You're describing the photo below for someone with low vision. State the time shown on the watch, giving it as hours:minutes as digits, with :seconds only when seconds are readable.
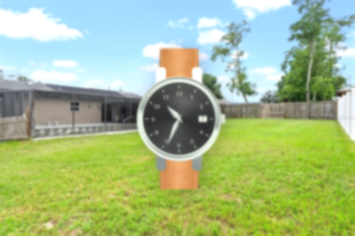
10:34
